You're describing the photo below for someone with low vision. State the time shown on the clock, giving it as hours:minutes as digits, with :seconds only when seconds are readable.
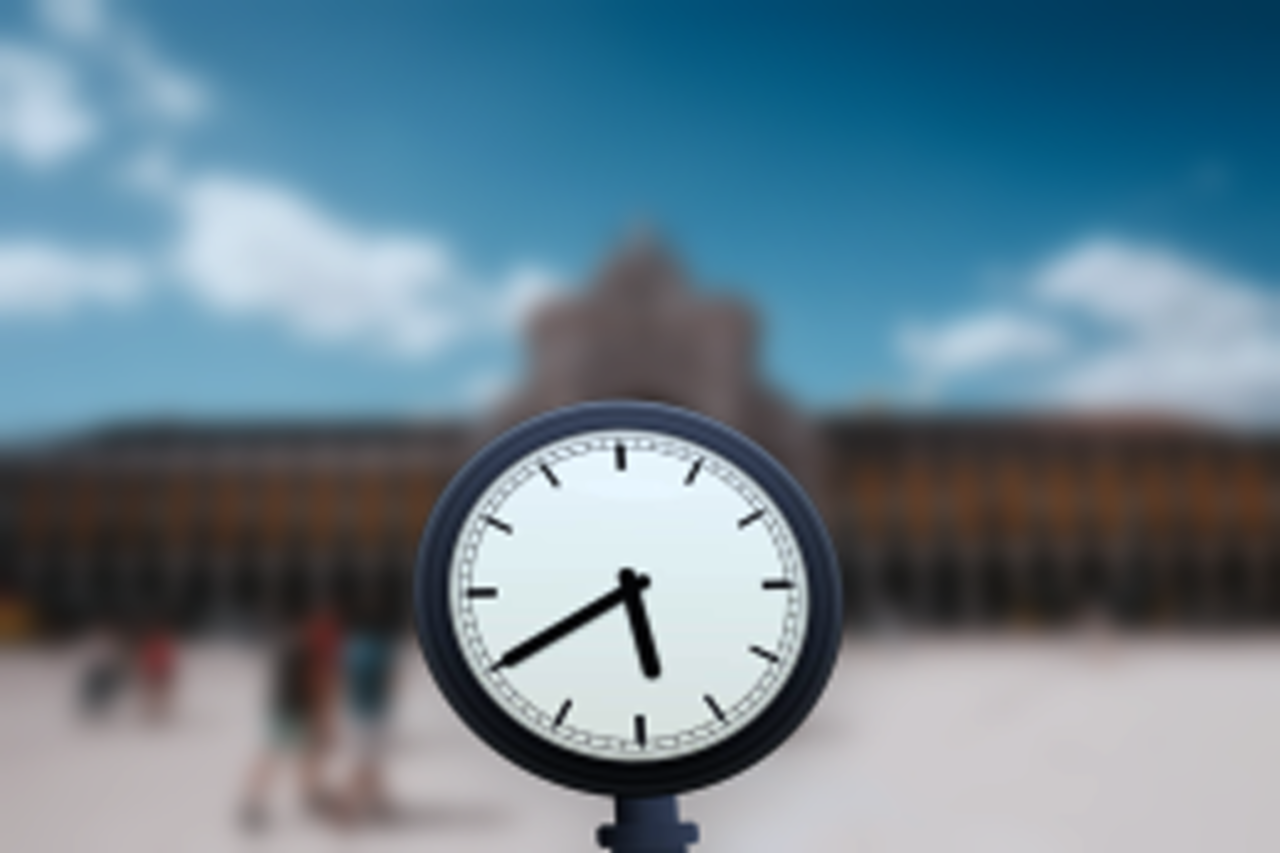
5:40
